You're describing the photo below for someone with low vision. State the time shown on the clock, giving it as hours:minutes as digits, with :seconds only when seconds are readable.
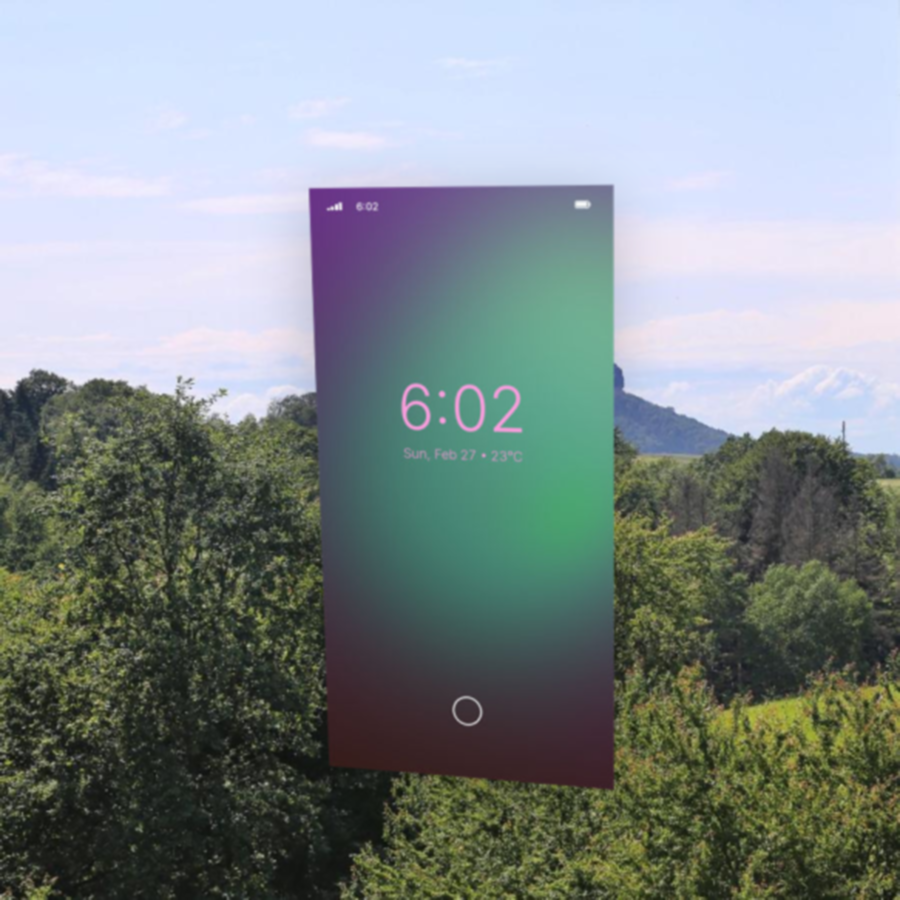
6:02
